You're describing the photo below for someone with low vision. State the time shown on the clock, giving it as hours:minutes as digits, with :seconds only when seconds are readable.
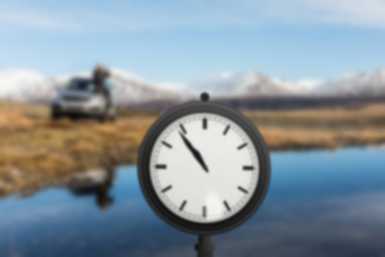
10:54
